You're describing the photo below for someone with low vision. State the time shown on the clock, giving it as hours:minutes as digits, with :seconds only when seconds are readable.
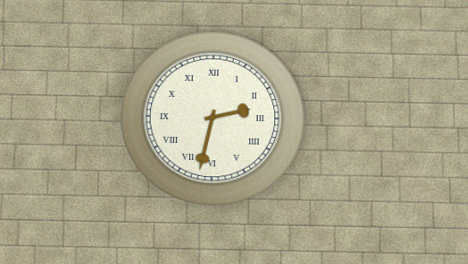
2:32
